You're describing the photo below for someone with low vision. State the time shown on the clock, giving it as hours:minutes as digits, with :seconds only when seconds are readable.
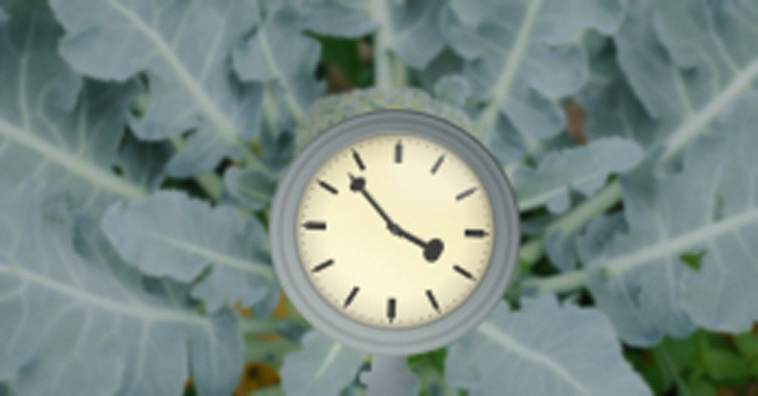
3:53
